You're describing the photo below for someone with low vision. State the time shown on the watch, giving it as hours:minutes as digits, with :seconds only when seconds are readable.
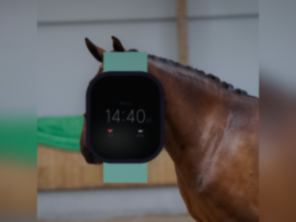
14:40
